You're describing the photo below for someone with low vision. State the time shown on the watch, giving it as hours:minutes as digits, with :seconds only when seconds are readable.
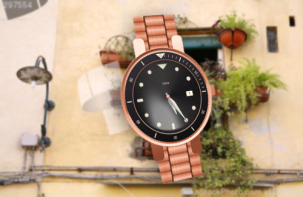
5:25
